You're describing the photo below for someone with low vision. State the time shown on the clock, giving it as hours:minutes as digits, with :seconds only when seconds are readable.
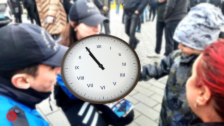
10:55
